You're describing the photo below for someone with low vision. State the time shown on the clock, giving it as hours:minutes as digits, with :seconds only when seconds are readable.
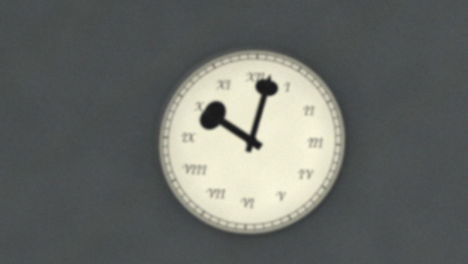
10:02
